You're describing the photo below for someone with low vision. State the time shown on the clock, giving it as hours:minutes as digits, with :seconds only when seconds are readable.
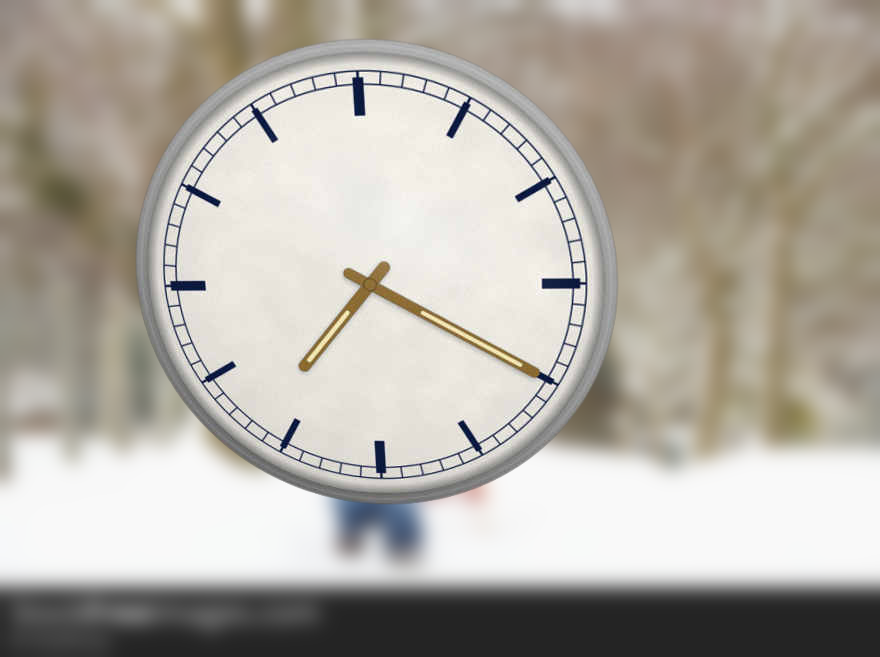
7:20
